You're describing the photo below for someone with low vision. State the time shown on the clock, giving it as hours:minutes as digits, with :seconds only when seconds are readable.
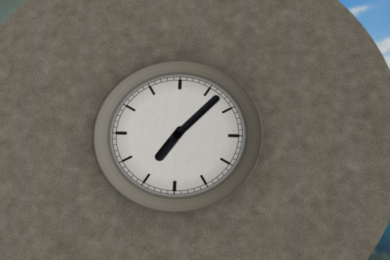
7:07
